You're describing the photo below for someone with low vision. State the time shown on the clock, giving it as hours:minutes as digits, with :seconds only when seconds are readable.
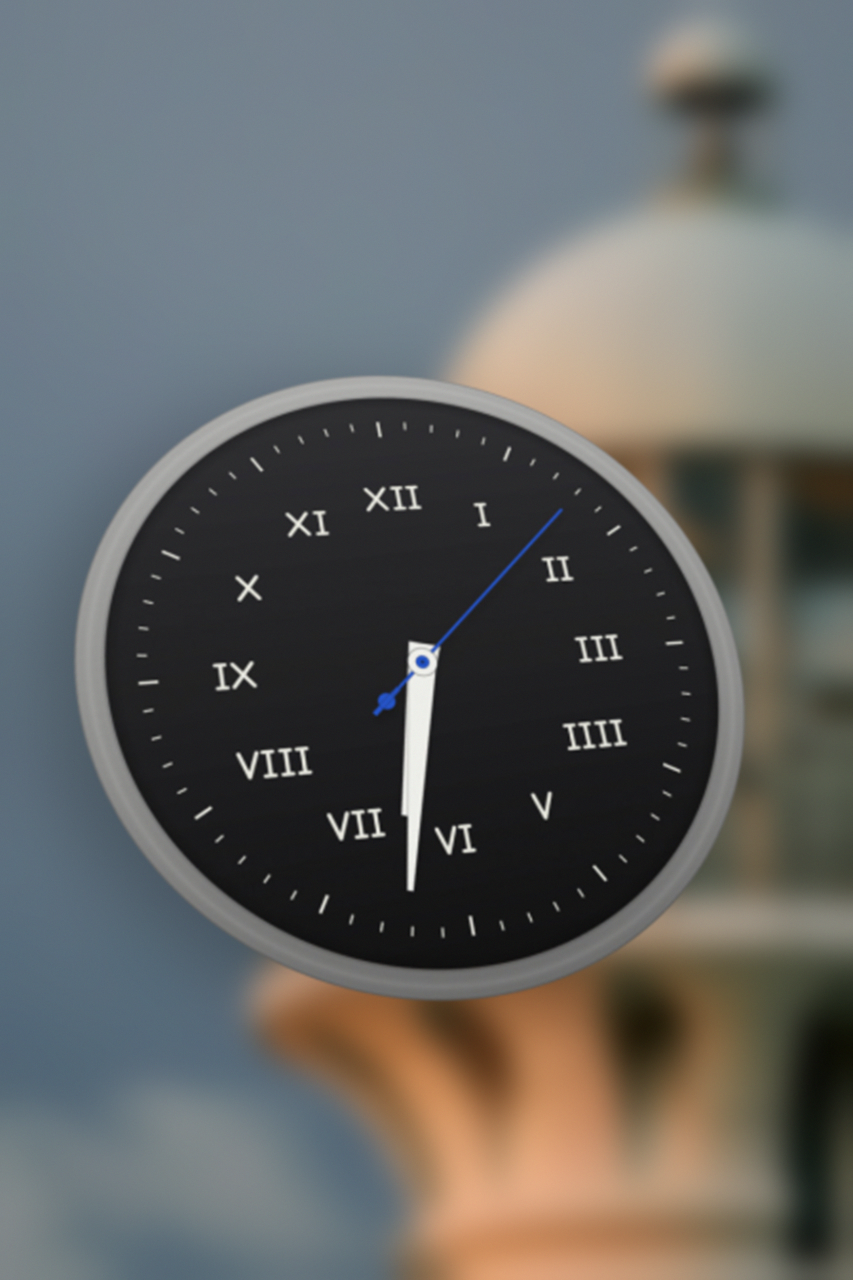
6:32:08
